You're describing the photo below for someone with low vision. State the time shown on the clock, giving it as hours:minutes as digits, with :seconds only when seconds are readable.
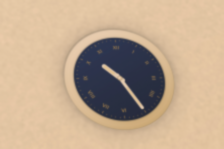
10:25
